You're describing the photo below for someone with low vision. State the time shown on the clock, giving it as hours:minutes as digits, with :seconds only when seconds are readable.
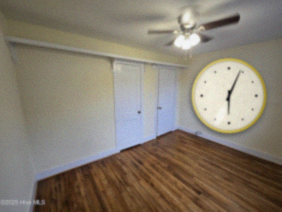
6:04
